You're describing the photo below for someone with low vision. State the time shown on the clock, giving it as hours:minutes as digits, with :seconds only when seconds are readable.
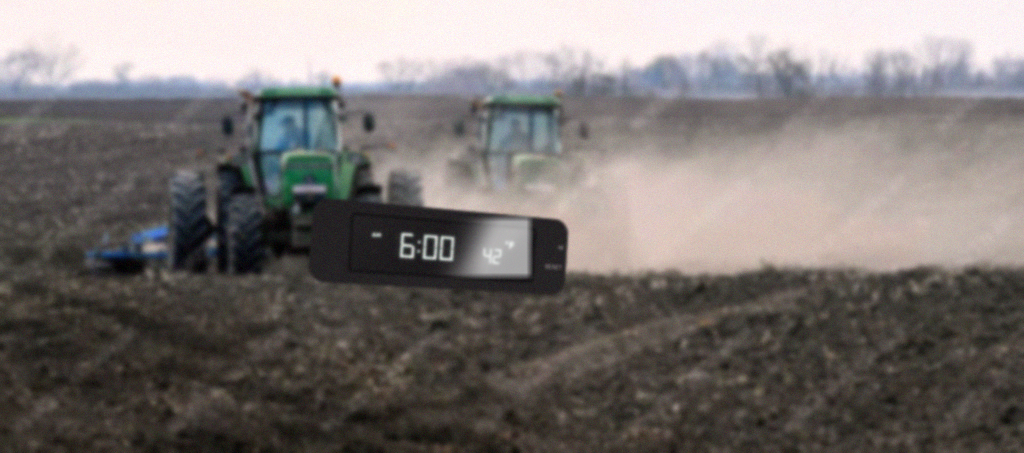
6:00
